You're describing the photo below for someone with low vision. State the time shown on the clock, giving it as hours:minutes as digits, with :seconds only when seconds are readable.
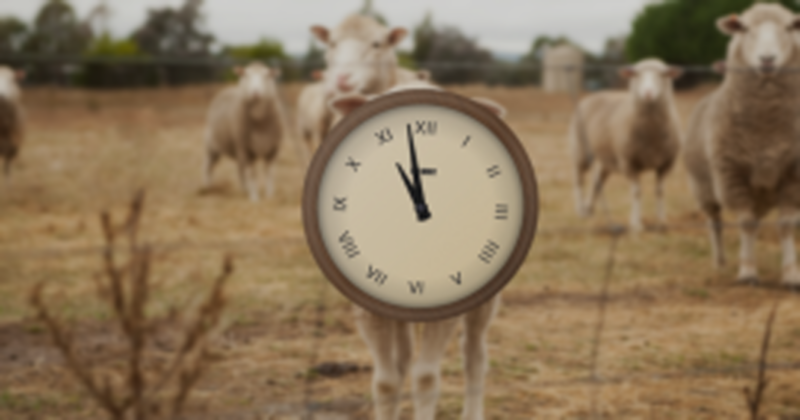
10:58
